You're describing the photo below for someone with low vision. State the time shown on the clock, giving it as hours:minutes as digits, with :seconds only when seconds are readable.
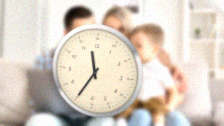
11:35
